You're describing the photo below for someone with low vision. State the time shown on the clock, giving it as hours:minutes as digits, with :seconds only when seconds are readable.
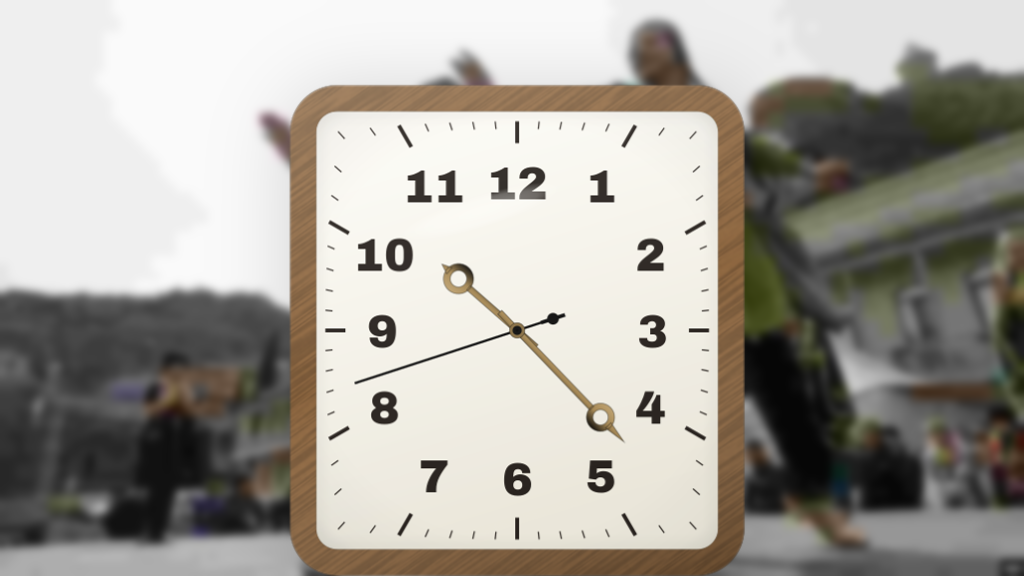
10:22:42
